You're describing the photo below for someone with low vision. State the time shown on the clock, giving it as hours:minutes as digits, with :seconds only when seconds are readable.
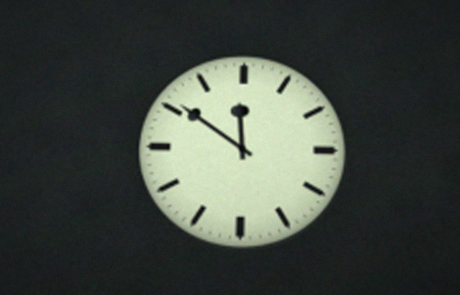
11:51
